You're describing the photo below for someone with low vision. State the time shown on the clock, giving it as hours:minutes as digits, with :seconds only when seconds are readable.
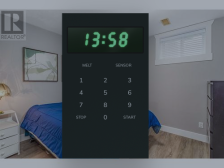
13:58
